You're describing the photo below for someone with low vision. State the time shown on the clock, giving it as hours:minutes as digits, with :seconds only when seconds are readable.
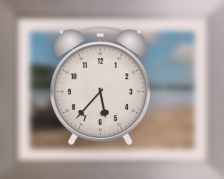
5:37
